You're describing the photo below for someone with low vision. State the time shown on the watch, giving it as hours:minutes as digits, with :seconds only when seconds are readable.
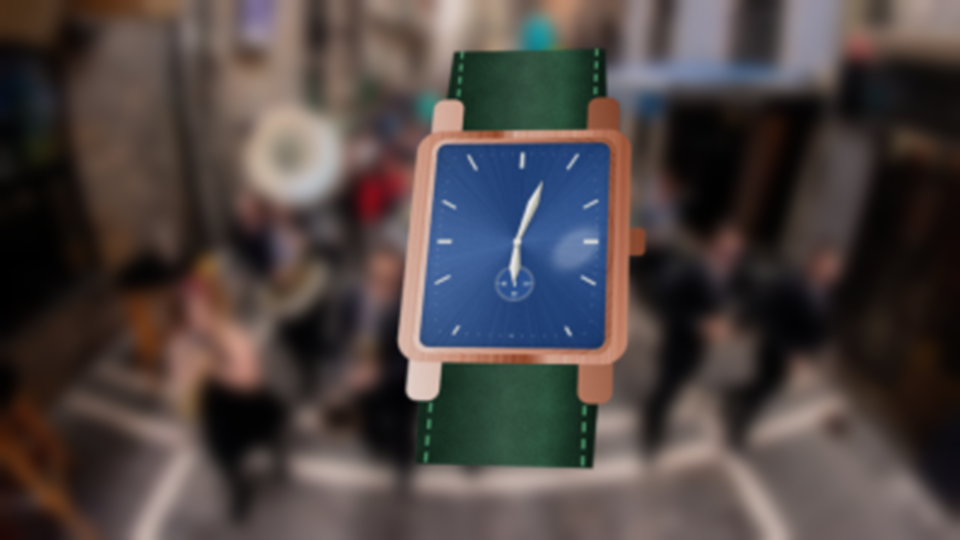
6:03
